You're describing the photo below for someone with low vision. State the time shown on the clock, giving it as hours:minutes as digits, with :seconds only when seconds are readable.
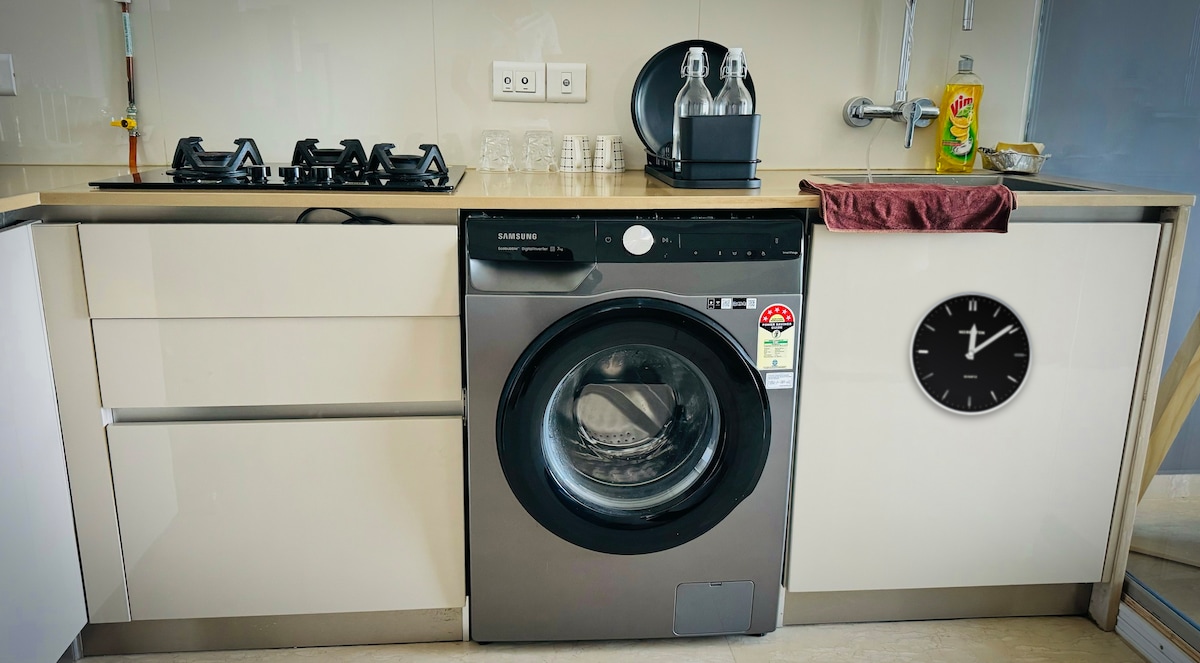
12:09
